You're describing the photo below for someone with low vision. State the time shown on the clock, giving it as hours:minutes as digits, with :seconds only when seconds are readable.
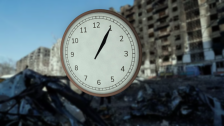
1:05
